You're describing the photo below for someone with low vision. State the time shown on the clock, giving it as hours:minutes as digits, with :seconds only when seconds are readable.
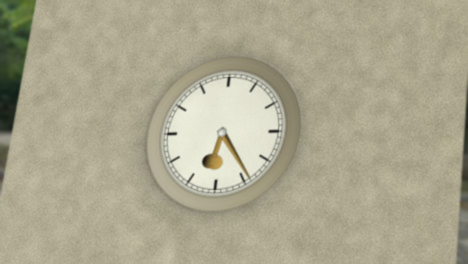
6:24
